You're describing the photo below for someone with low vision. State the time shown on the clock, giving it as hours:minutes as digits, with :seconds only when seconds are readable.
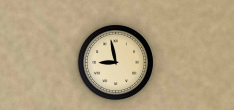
8:58
